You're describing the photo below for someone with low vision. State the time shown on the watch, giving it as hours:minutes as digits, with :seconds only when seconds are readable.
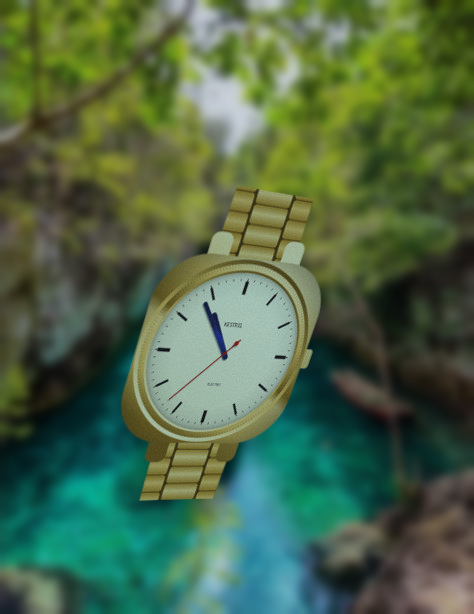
10:53:37
